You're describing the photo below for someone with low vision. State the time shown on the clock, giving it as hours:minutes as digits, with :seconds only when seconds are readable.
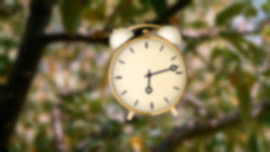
6:13
